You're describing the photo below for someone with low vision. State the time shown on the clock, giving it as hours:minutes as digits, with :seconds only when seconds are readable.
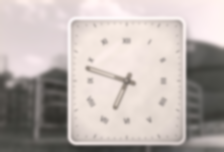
6:48
